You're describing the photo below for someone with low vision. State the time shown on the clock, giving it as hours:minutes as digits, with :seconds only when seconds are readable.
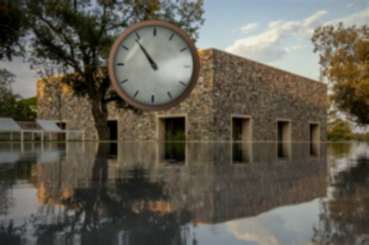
10:54
